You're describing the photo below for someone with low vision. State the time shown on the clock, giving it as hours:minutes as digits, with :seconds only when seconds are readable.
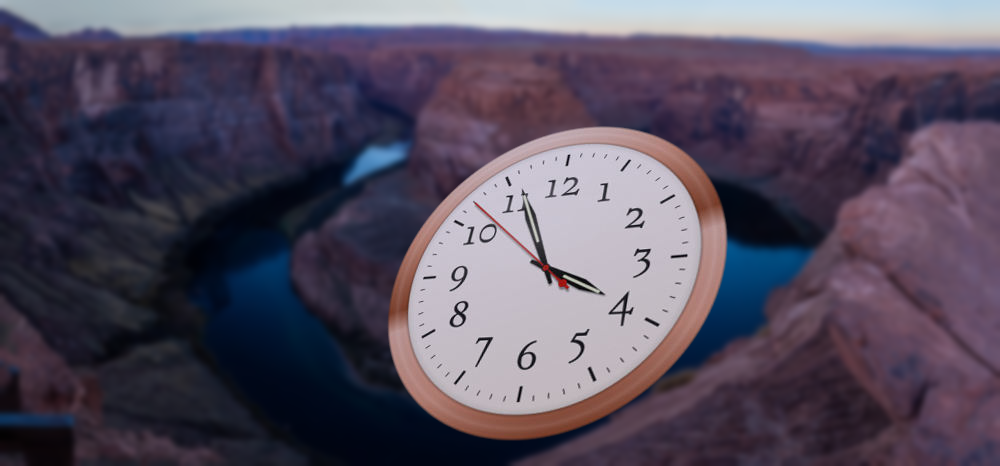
3:55:52
